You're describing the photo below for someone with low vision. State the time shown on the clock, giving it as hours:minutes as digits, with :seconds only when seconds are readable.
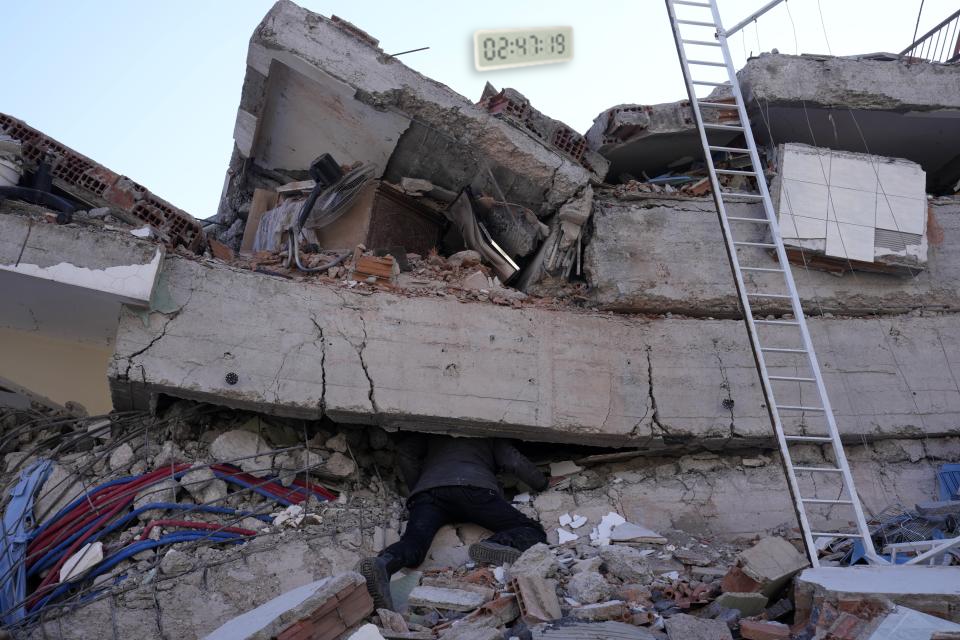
2:47:19
